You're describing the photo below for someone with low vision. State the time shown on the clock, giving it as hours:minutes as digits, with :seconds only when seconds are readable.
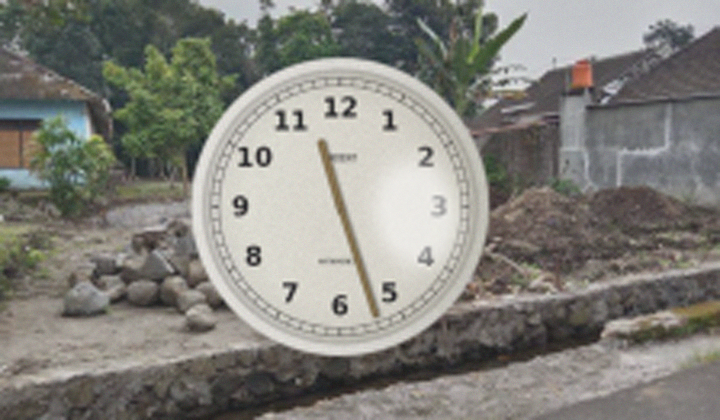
11:27
